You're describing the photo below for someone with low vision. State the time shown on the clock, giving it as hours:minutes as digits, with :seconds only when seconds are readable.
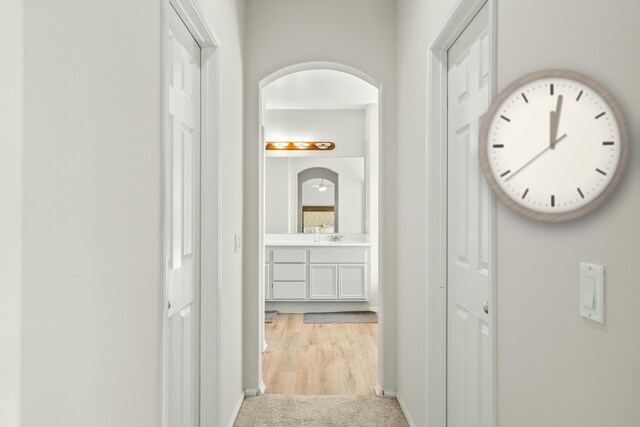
12:01:39
